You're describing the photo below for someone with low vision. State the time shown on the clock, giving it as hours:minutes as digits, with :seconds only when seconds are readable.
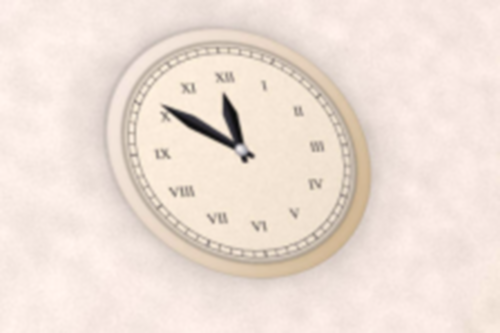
11:51
